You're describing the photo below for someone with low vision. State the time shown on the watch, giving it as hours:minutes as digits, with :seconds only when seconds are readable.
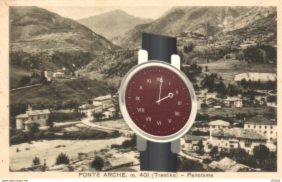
2:01
